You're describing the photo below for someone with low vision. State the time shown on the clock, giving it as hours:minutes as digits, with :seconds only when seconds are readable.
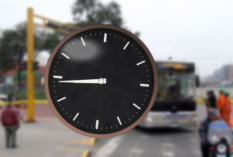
8:44
